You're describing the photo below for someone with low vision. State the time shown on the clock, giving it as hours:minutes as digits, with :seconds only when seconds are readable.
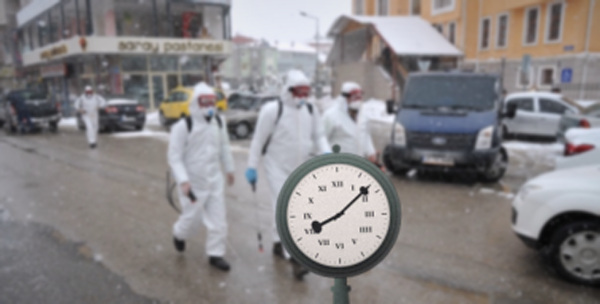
8:08
